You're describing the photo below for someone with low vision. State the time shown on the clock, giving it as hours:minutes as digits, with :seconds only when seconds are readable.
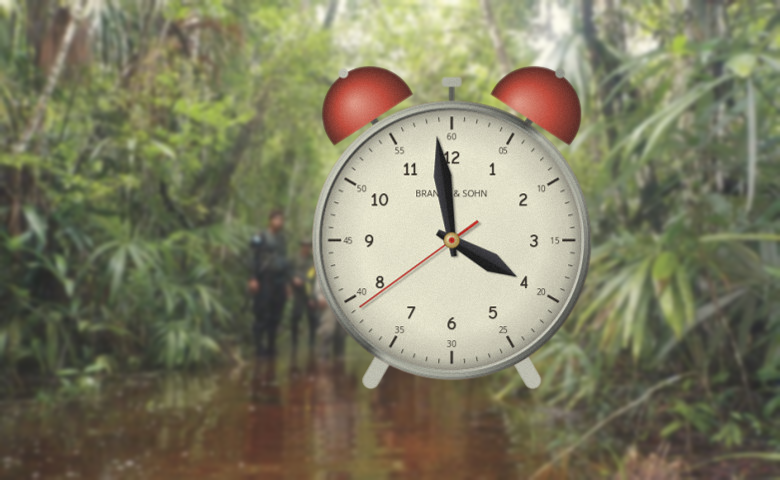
3:58:39
